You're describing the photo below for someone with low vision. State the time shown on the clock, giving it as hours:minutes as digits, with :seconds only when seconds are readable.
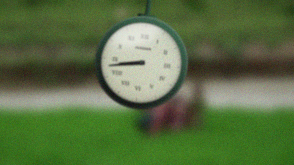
8:43
